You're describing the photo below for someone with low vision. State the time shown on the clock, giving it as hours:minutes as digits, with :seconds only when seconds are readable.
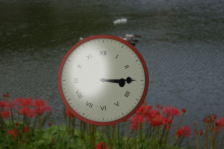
3:15
